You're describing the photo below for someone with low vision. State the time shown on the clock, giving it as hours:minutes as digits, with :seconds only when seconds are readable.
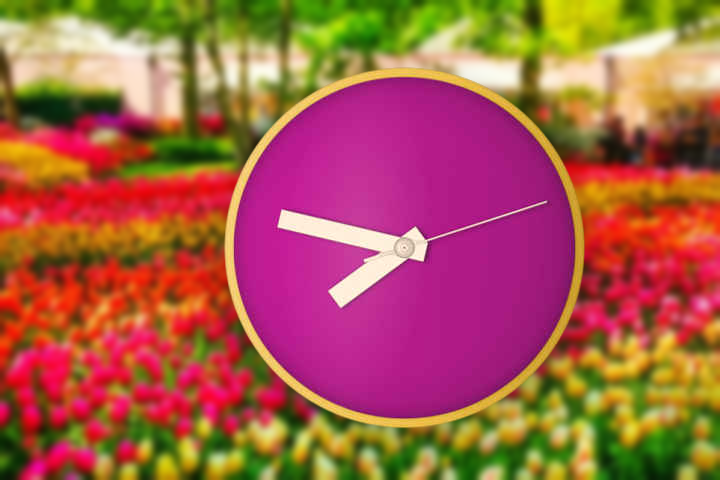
7:47:12
